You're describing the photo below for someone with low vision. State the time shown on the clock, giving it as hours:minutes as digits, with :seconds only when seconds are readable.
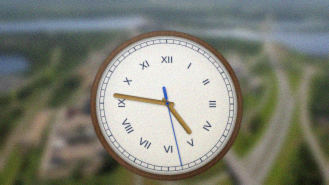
4:46:28
